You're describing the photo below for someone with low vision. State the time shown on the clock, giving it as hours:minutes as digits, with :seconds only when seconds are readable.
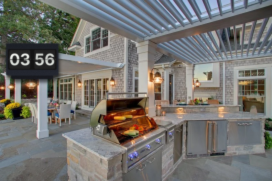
3:56
